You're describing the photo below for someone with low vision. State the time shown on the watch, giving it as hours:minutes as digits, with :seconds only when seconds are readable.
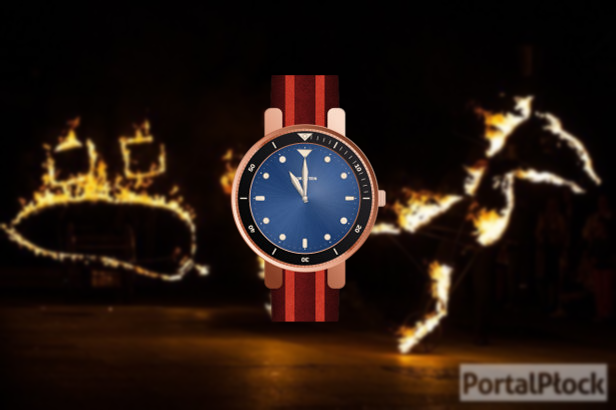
11:00
